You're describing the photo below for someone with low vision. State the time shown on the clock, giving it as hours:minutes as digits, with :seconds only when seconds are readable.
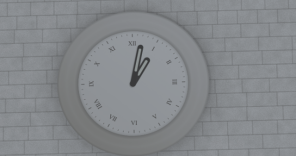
1:02
